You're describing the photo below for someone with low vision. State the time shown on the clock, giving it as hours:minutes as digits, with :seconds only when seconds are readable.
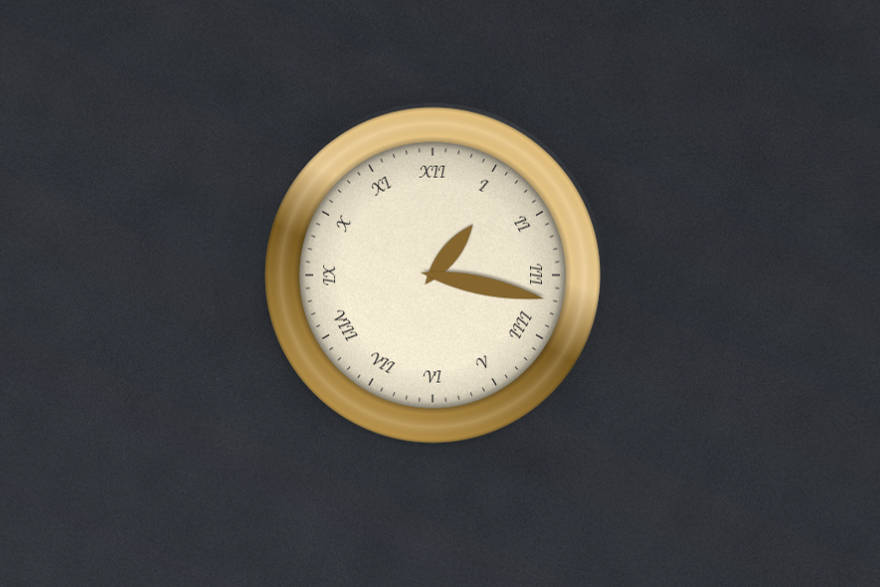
1:17
